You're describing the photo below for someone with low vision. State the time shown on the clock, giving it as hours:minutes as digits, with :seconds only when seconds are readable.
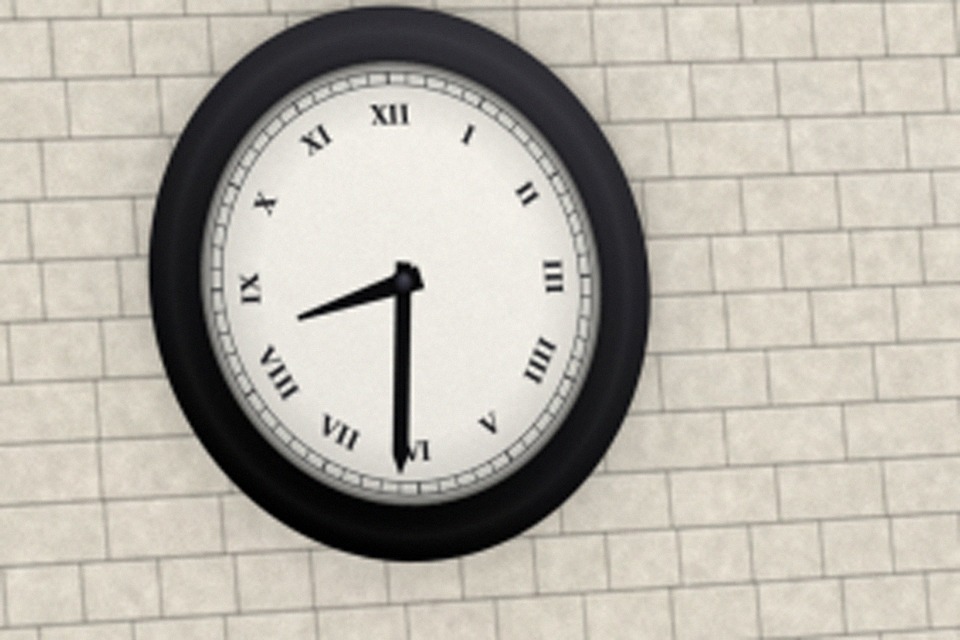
8:31
